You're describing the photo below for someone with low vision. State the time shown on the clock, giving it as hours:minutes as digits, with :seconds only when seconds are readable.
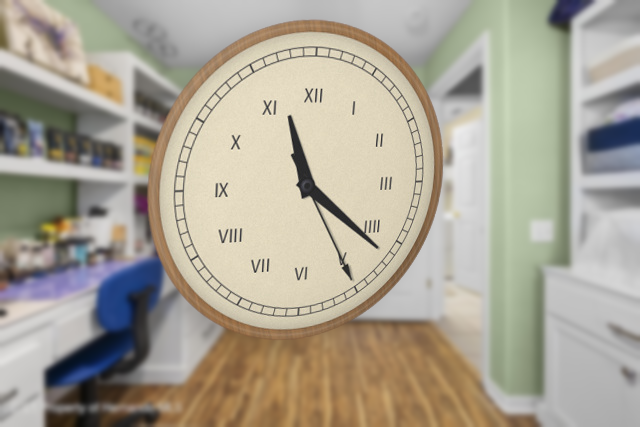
11:21:25
